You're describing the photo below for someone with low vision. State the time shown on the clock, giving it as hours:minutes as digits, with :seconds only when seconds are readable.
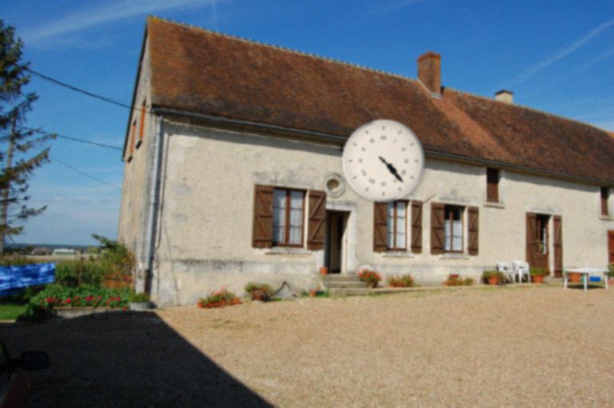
4:23
